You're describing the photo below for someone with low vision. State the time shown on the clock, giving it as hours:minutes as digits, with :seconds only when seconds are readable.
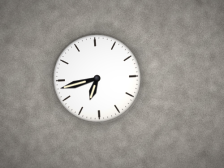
6:43
